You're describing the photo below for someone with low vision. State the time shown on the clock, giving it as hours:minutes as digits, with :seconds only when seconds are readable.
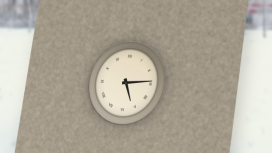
5:14
